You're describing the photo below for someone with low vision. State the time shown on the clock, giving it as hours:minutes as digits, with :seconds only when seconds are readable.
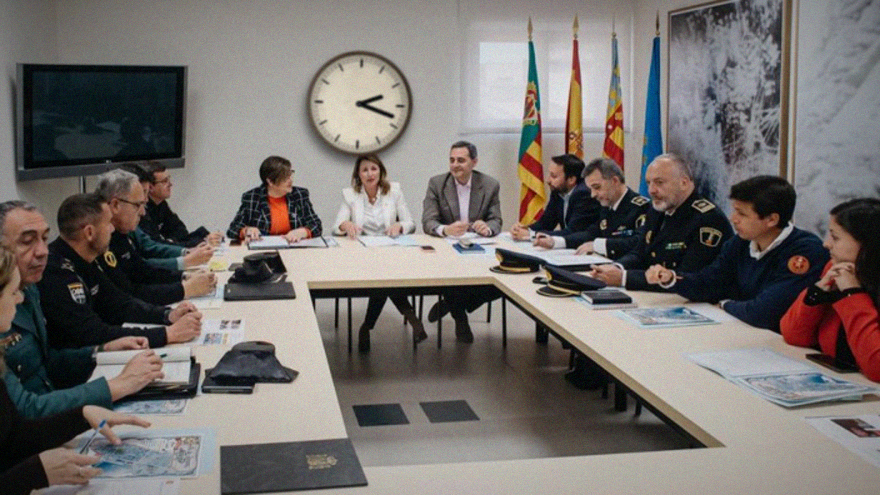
2:18
